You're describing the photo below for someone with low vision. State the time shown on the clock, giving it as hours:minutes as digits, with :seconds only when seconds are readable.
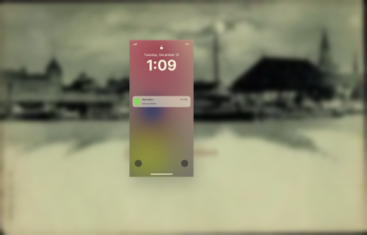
1:09
